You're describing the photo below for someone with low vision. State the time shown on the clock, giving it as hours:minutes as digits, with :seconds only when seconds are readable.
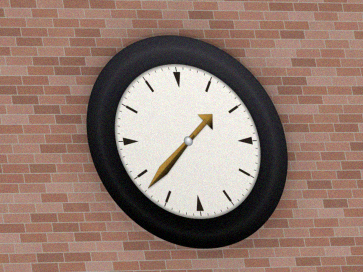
1:38
